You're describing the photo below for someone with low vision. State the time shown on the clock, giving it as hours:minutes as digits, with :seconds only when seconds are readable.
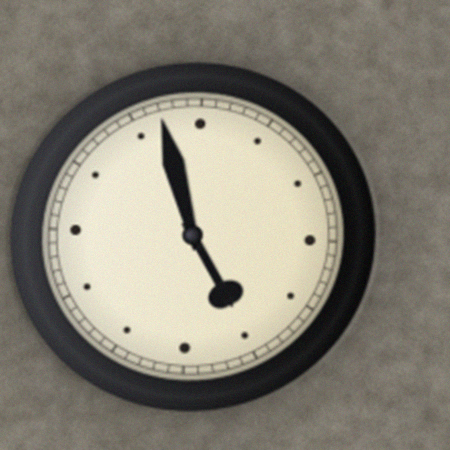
4:57
